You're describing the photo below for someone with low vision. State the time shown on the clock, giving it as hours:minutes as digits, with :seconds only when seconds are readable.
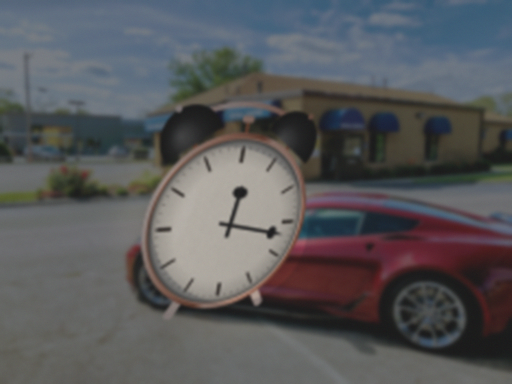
12:17
